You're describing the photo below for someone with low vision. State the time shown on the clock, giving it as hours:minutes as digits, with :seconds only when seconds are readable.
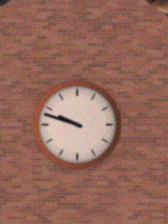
9:48
